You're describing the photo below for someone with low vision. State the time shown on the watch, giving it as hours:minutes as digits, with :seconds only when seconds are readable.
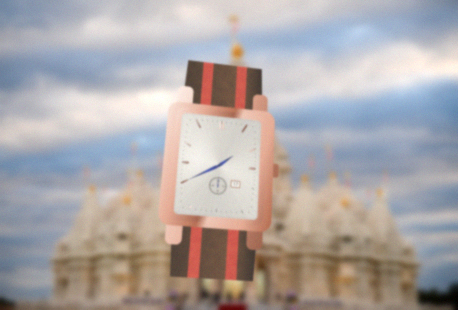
1:40
